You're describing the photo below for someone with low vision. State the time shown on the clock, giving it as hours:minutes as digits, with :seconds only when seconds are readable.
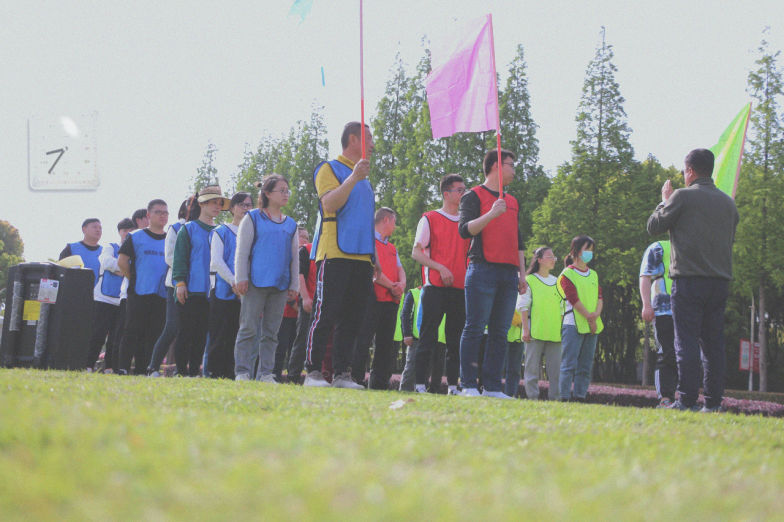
8:36
